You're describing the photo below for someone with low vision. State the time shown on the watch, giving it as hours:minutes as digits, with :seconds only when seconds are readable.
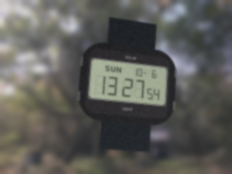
13:27:54
